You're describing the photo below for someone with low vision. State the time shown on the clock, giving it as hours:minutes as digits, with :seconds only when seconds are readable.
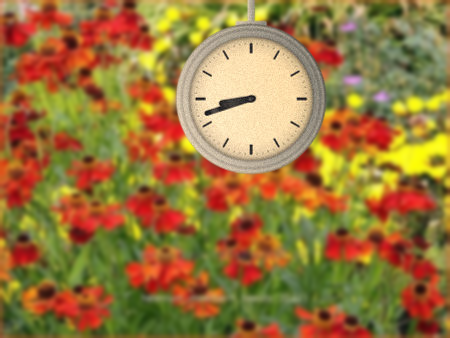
8:42
